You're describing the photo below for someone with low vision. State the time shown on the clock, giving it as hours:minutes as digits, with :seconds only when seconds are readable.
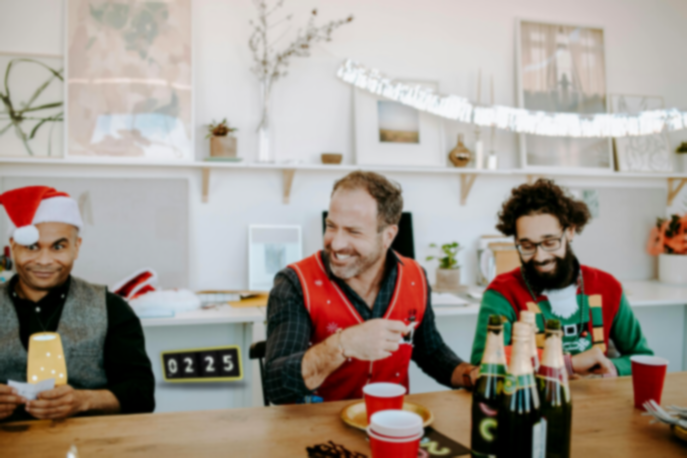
2:25
